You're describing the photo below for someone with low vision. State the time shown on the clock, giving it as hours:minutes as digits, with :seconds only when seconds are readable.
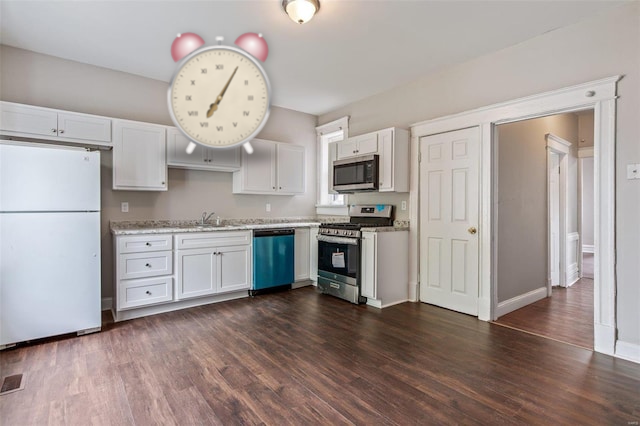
7:05
